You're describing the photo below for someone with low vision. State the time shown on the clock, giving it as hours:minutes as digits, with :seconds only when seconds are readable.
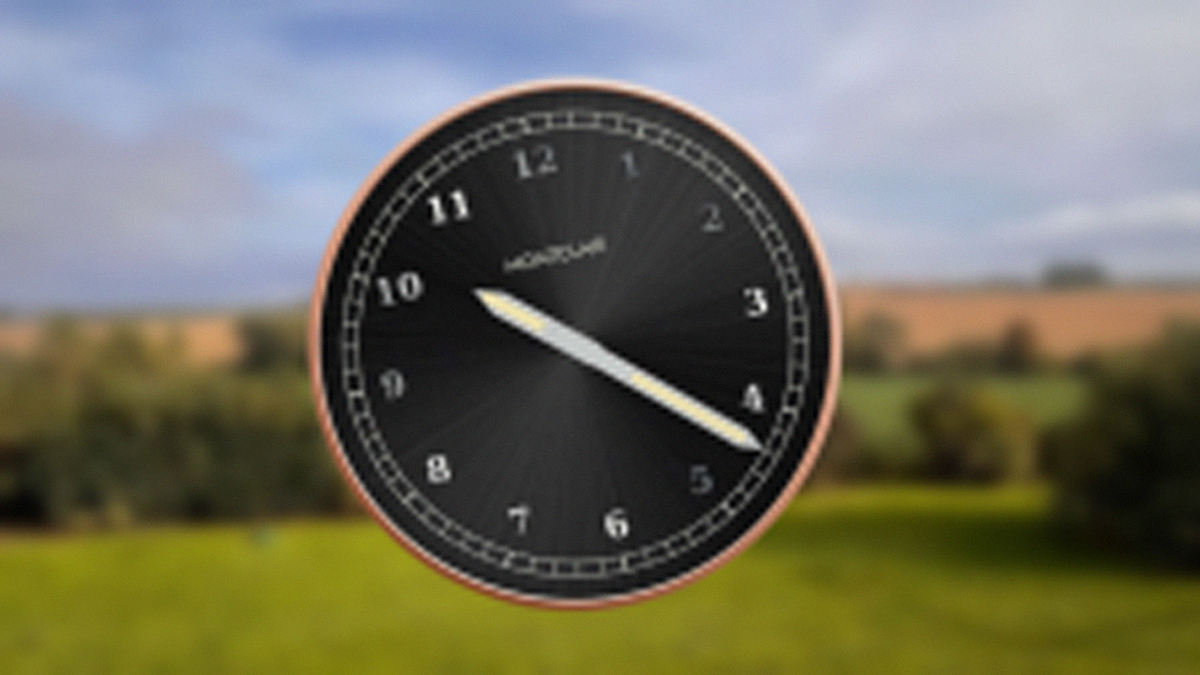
10:22
